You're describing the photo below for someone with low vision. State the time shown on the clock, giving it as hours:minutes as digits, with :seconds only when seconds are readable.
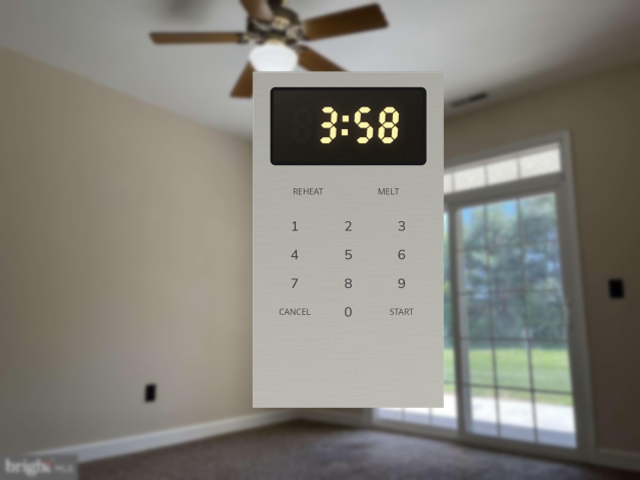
3:58
